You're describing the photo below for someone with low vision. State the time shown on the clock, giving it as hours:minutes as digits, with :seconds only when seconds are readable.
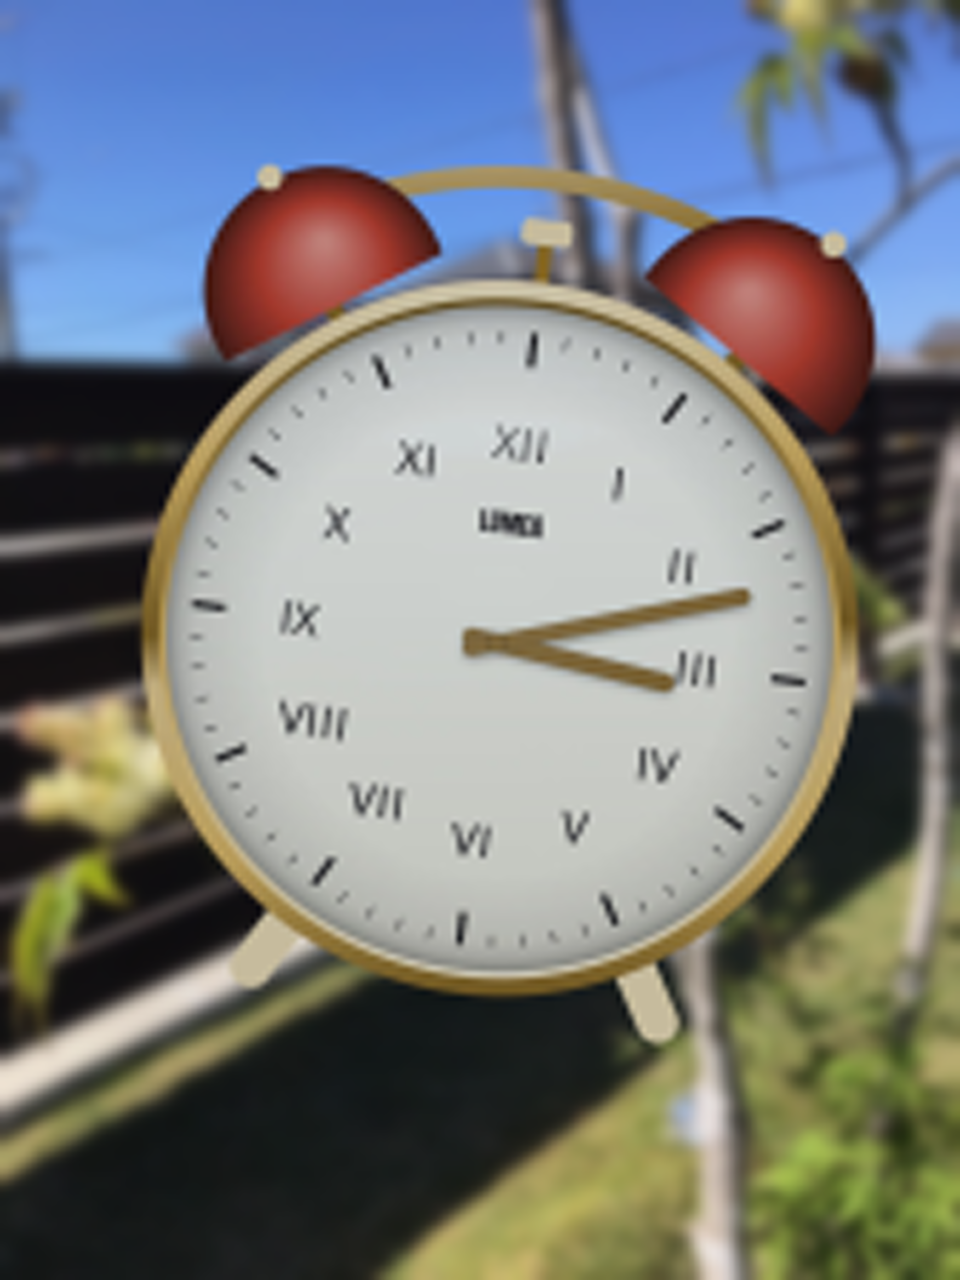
3:12
